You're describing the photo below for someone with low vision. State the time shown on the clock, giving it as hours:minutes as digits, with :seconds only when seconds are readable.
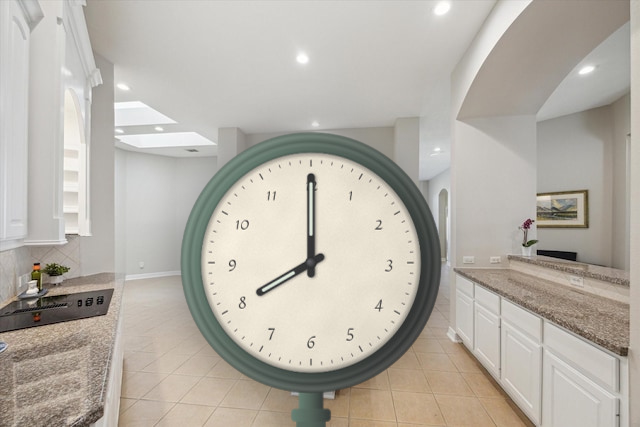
8:00
